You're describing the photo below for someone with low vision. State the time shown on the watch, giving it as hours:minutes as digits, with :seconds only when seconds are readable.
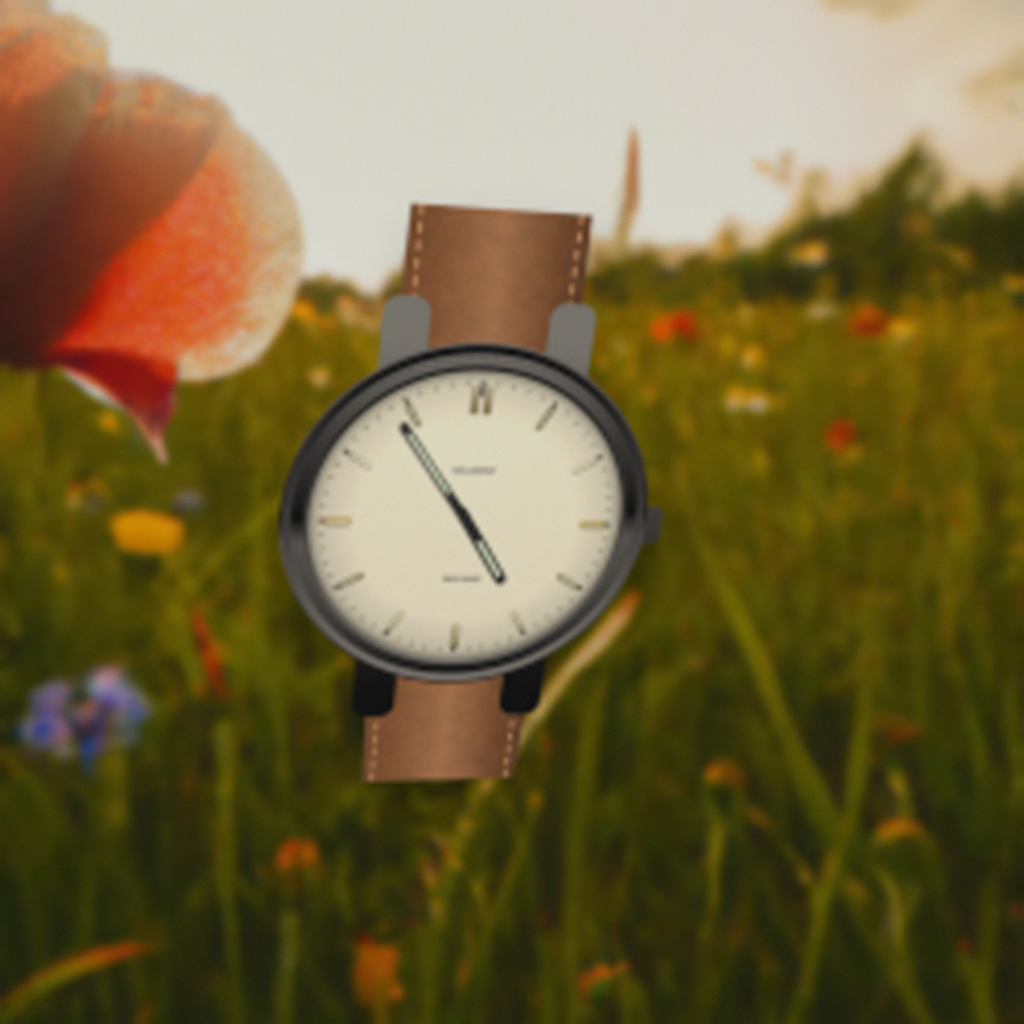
4:54
